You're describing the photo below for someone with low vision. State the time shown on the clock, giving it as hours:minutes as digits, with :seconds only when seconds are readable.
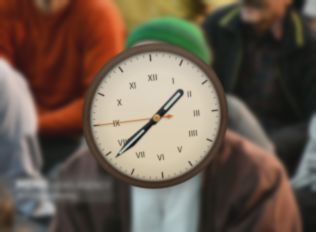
1:38:45
